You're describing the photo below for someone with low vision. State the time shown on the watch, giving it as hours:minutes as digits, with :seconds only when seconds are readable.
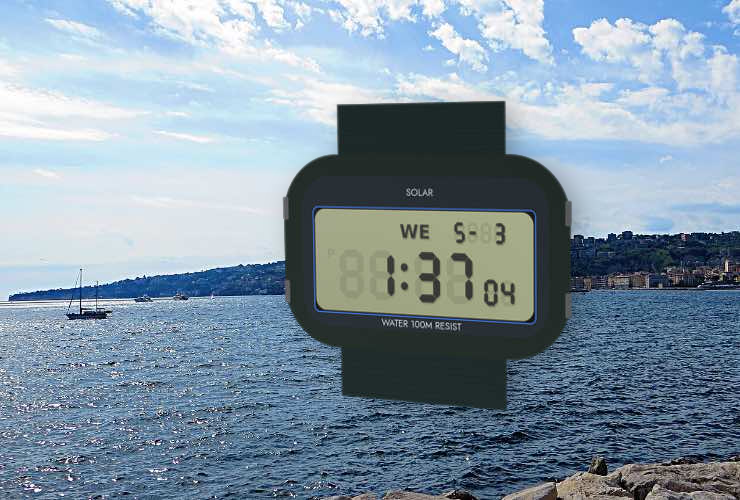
1:37:04
